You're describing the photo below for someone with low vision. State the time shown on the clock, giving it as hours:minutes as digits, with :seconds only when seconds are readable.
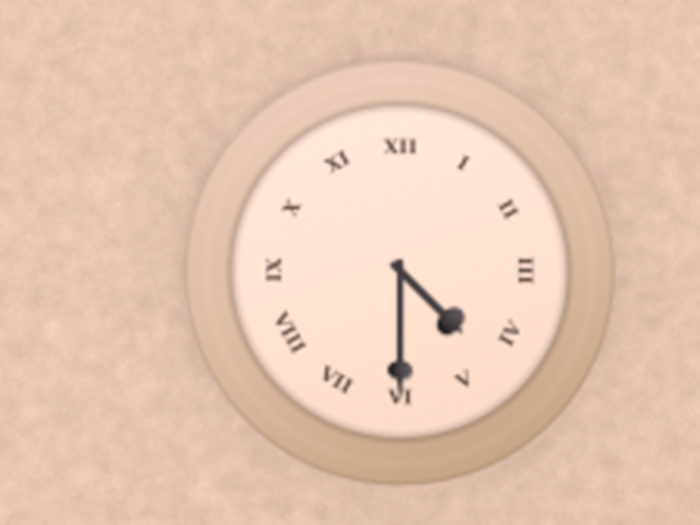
4:30
